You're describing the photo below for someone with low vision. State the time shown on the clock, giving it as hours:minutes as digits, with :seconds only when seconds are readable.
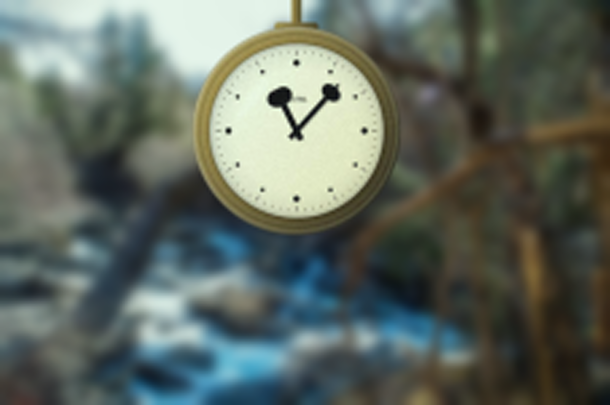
11:07
